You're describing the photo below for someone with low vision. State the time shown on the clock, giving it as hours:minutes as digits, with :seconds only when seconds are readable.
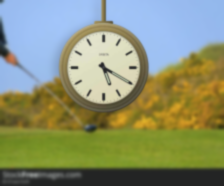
5:20
